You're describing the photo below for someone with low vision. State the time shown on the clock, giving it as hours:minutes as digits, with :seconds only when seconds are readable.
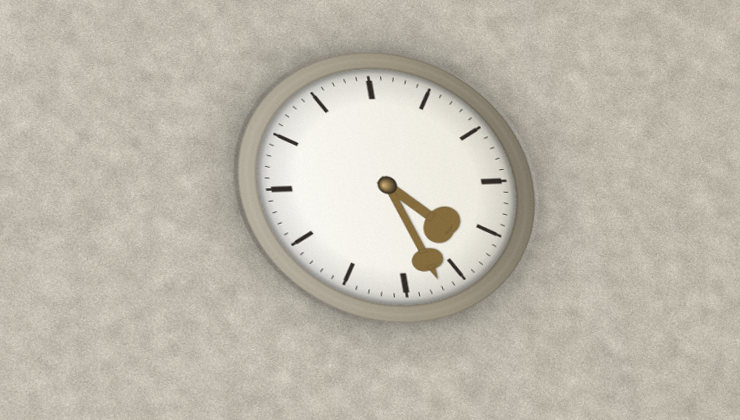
4:27
